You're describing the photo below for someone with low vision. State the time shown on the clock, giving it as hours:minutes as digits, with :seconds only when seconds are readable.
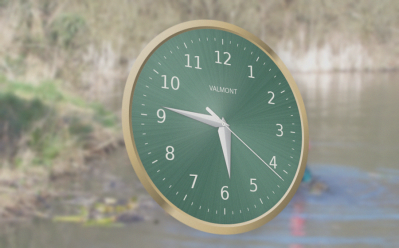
5:46:21
